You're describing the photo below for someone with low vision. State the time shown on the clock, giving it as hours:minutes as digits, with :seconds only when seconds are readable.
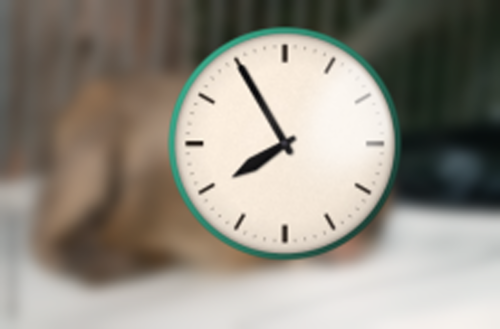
7:55
